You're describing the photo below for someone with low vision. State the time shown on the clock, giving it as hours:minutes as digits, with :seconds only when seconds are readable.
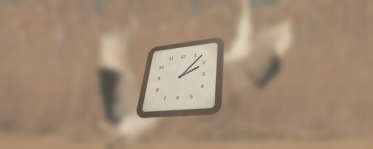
2:07
